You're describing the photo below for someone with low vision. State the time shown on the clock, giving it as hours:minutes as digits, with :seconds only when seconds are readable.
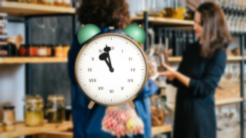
10:58
